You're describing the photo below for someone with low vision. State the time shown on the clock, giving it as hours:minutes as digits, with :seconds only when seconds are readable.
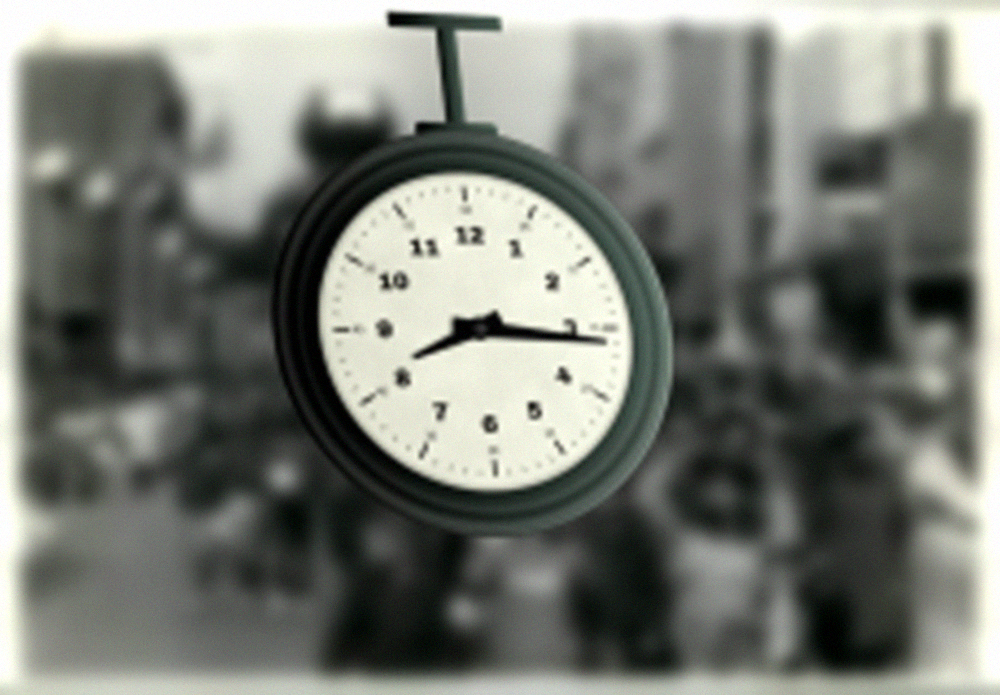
8:16
